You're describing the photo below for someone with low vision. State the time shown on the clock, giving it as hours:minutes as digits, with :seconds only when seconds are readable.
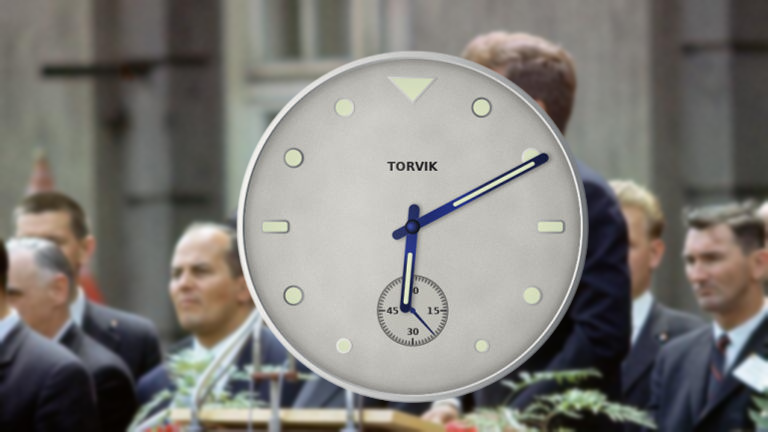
6:10:23
